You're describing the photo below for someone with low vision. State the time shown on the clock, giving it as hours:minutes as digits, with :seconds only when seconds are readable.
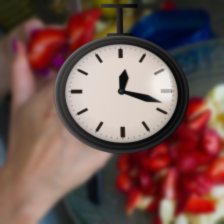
12:18
